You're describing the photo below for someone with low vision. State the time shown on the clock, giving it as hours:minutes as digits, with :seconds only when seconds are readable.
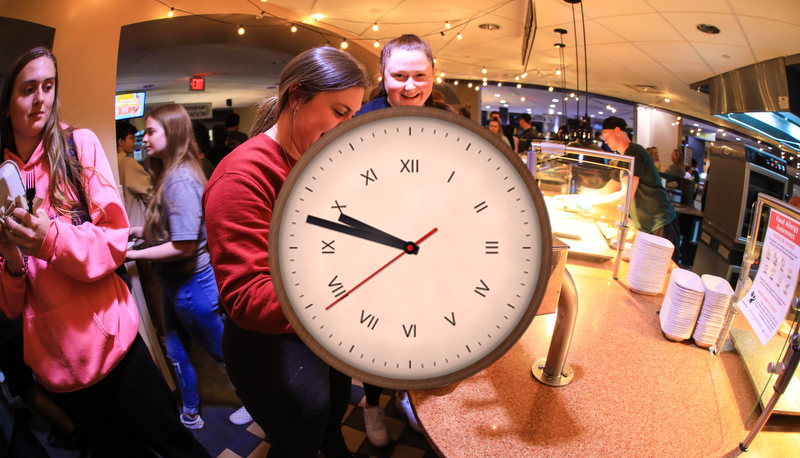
9:47:39
